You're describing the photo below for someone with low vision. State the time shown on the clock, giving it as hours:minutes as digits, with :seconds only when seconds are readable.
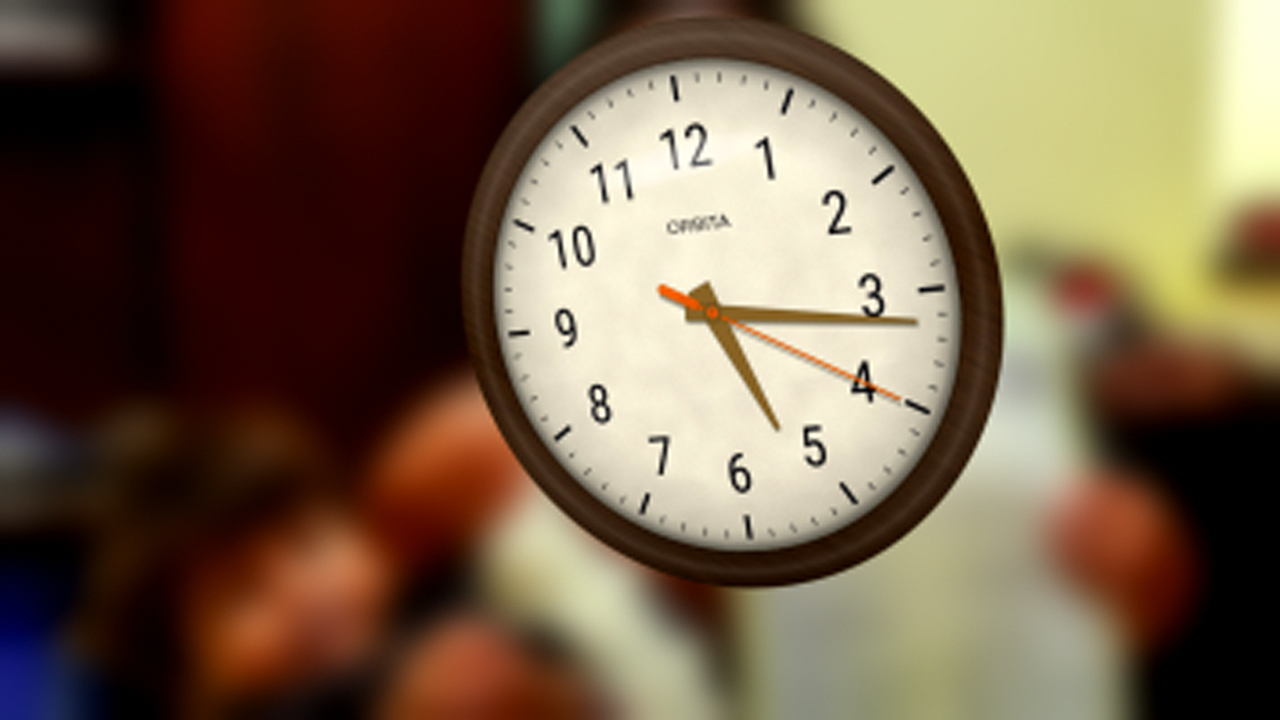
5:16:20
